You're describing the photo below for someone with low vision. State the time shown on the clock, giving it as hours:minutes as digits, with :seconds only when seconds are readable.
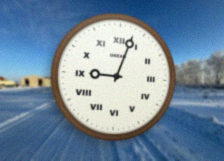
9:03
